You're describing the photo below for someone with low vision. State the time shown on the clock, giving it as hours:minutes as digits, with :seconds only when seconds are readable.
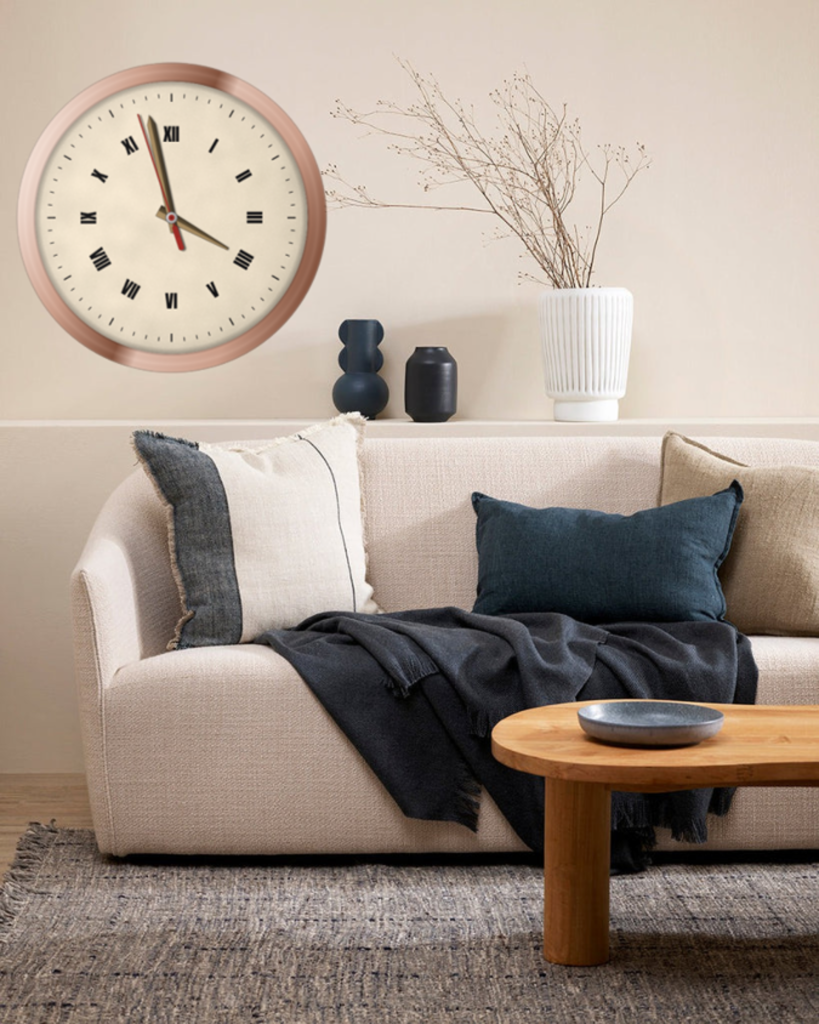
3:57:57
